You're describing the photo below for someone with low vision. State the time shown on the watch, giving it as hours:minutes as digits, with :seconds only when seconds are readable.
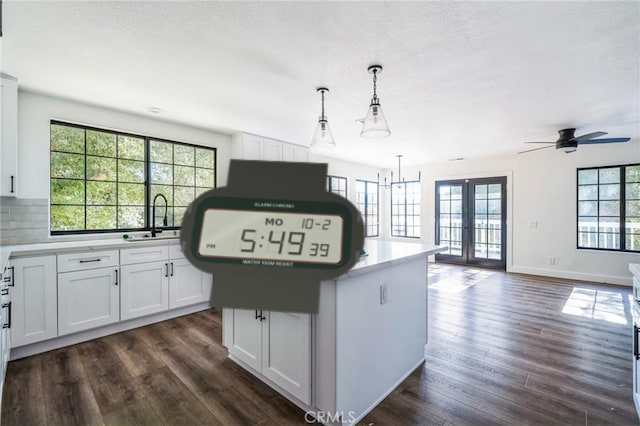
5:49:39
